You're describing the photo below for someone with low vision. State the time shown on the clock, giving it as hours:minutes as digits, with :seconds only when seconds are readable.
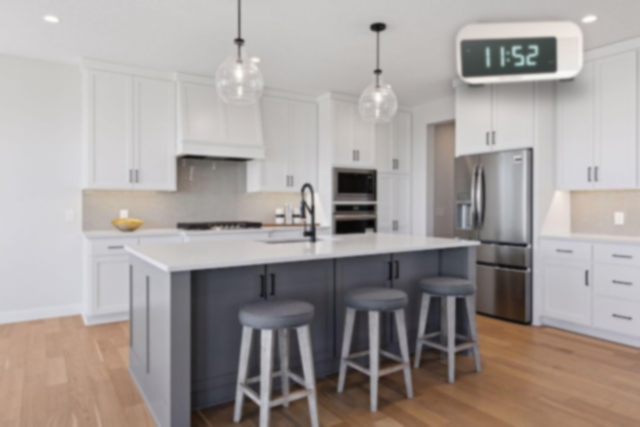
11:52
